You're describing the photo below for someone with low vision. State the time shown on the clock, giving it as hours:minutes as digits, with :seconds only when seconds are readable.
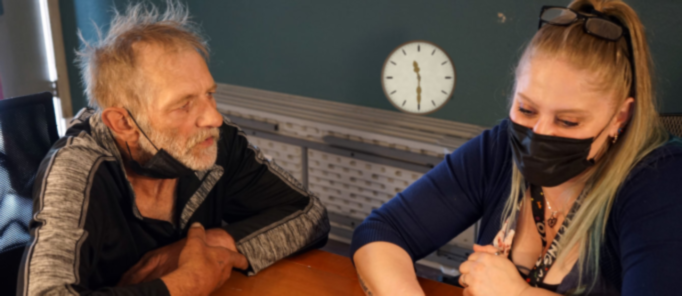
11:30
